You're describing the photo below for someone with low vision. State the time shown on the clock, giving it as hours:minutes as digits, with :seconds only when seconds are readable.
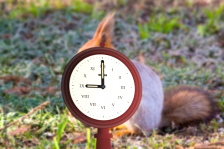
9:00
